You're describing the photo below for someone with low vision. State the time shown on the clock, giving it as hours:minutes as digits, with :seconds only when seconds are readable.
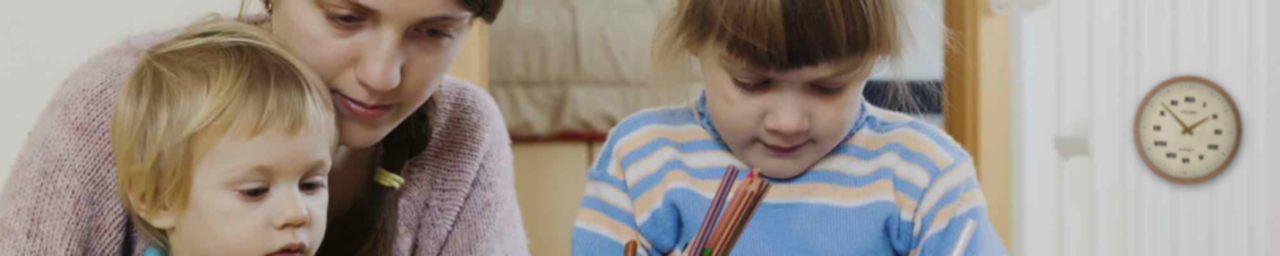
1:52
